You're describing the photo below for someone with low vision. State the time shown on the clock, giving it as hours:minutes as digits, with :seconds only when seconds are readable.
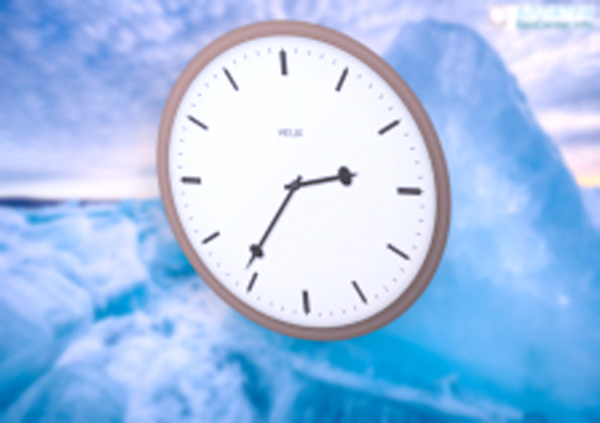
2:36
